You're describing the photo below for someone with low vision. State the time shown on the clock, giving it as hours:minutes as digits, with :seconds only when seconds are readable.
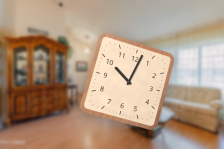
10:02
